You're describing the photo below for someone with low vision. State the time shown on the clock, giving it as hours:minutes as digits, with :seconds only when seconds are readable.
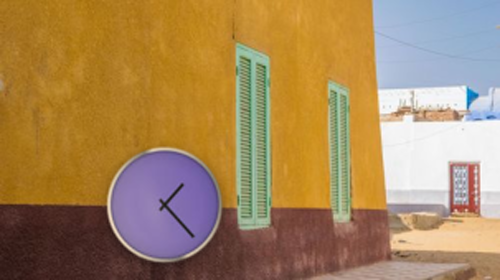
1:23
